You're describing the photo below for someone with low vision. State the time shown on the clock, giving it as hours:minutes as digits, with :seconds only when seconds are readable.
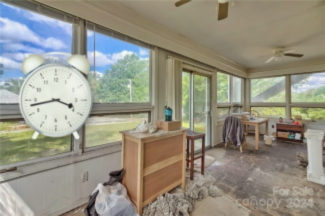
3:43
